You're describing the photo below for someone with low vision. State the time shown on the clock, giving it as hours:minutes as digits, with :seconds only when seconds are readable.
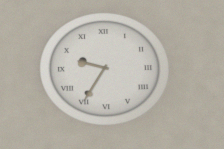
9:35
